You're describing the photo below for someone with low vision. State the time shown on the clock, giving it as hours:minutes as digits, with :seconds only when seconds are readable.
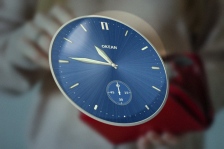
10:46
